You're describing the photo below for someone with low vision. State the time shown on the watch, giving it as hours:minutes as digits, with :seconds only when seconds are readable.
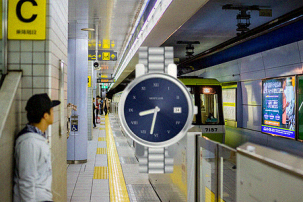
8:32
